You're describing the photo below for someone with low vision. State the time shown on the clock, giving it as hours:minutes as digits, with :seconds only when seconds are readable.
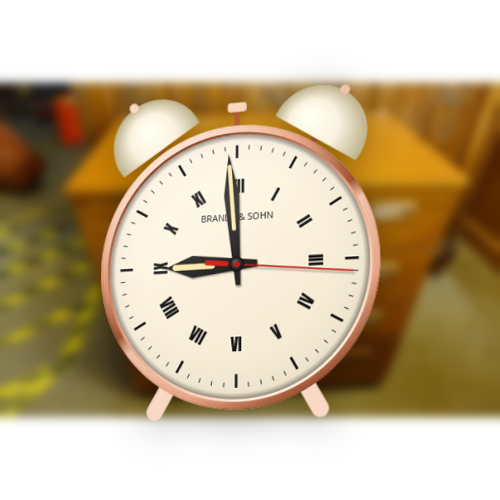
8:59:16
